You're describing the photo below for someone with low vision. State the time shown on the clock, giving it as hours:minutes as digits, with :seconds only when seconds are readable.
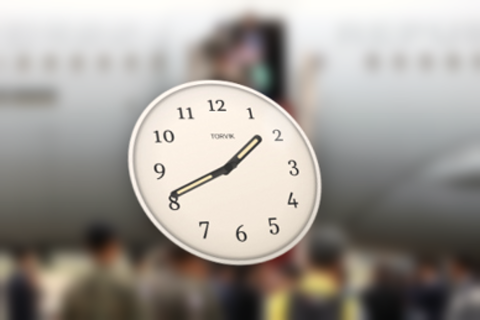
1:41
